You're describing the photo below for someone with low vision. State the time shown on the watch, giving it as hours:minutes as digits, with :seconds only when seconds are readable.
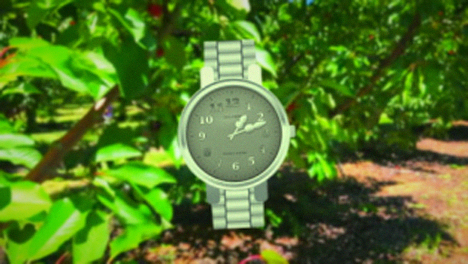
1:12
